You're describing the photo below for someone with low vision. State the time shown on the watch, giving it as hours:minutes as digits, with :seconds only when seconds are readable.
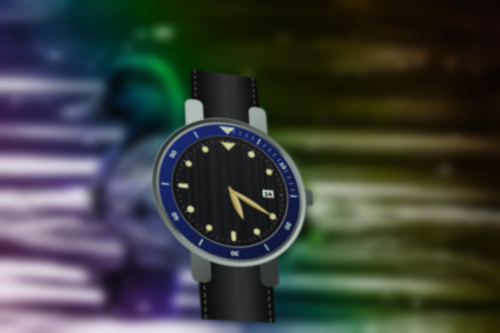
5:20
